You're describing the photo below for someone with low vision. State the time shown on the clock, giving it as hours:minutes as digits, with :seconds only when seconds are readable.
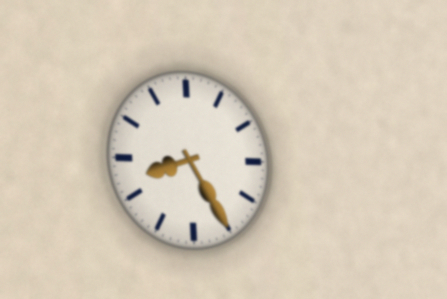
8:25
